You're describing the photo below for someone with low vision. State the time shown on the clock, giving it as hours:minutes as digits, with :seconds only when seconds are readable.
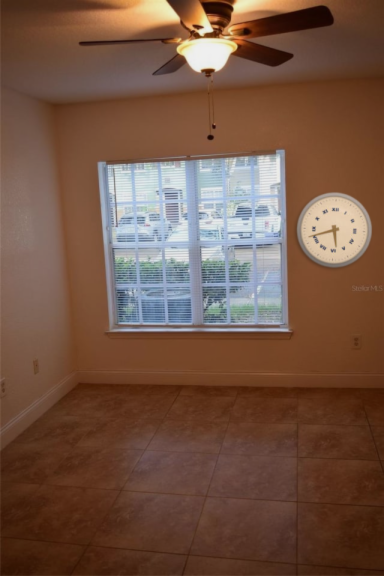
5:42
